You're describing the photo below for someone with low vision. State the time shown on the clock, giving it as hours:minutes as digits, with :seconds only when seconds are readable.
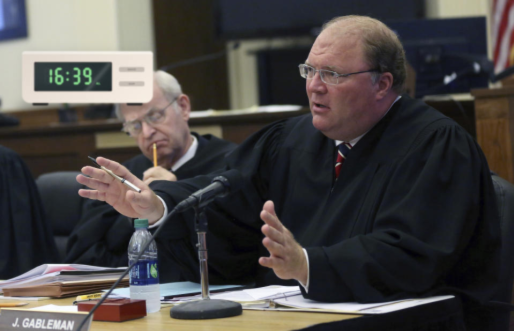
16:39
